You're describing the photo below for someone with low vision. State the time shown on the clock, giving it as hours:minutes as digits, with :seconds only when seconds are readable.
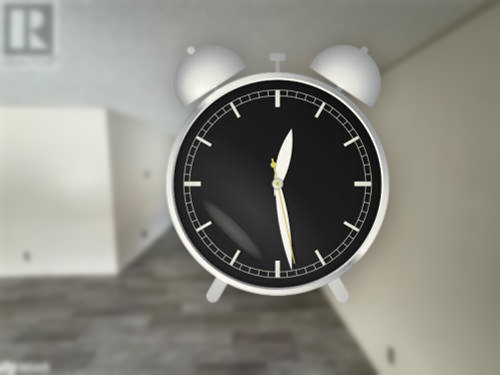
12:28:28
